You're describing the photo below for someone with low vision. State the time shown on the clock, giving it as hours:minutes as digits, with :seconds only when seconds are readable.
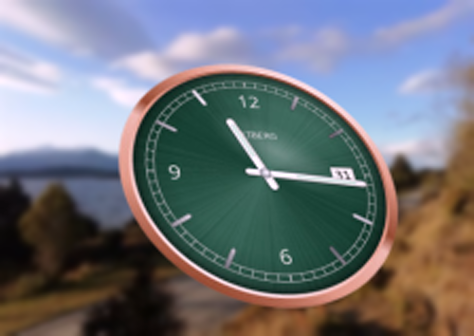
11:16
